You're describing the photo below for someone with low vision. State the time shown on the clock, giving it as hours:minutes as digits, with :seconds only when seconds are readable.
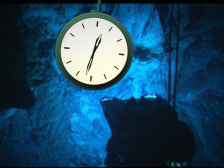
12:32
